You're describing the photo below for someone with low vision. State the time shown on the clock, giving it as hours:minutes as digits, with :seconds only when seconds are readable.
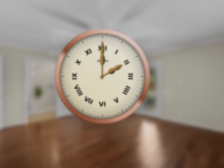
2:00
